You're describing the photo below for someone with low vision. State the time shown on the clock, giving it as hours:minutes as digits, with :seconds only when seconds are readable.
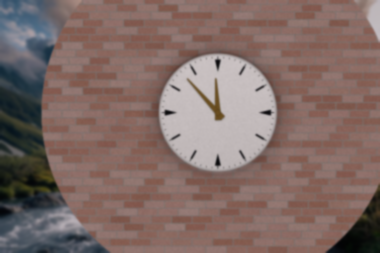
11:53
